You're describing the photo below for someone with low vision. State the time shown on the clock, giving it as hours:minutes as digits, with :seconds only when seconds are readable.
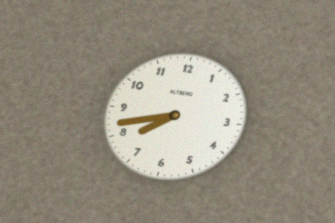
7:42
